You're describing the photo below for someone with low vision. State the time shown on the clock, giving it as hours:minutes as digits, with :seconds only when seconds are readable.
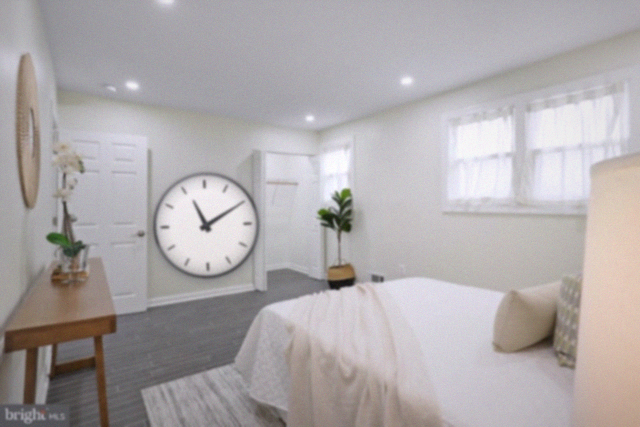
11:10
